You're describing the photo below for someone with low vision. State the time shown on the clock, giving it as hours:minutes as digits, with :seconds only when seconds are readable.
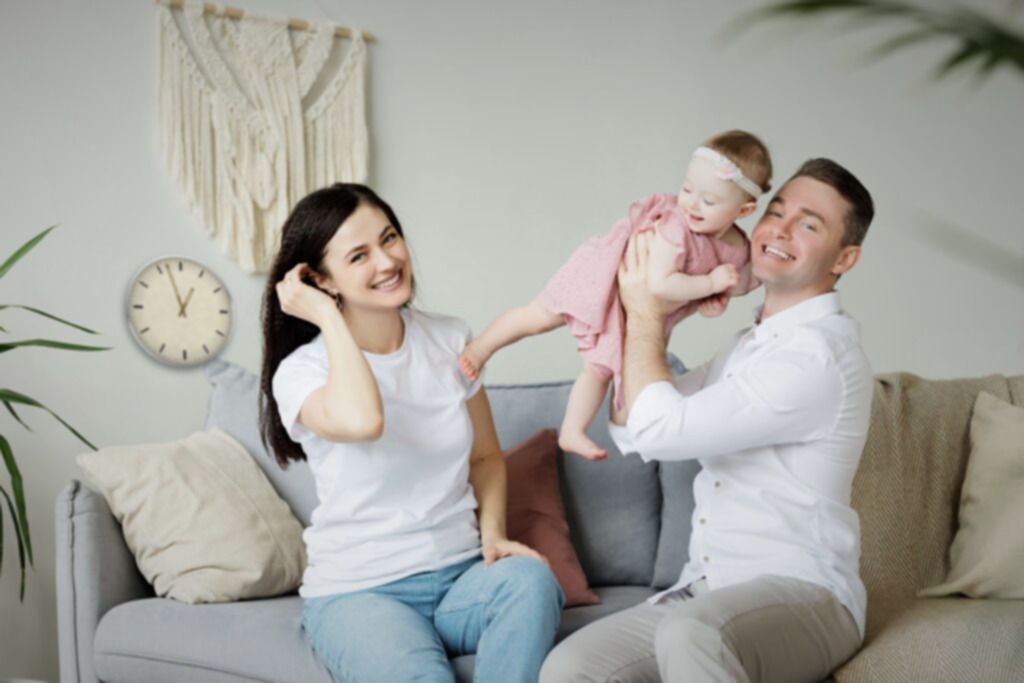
12:57
